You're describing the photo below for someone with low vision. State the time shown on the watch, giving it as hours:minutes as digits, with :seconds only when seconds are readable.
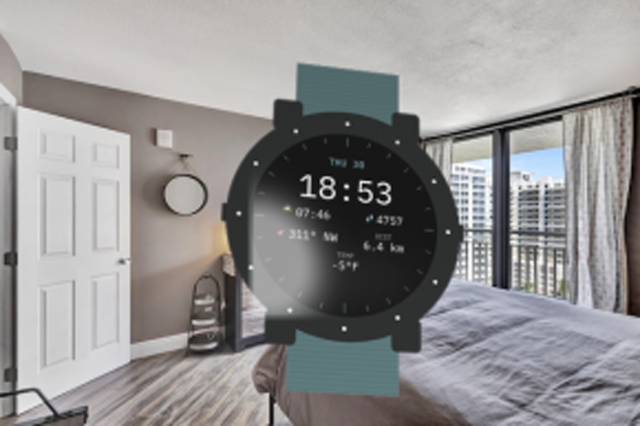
18:53
